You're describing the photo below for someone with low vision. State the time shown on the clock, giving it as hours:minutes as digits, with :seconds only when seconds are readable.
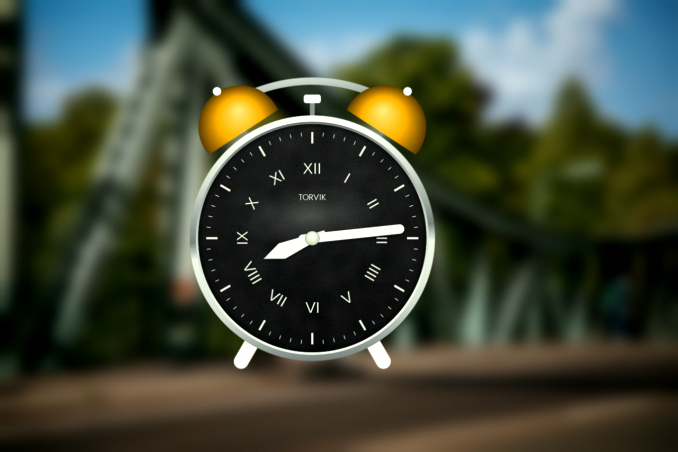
8:14
